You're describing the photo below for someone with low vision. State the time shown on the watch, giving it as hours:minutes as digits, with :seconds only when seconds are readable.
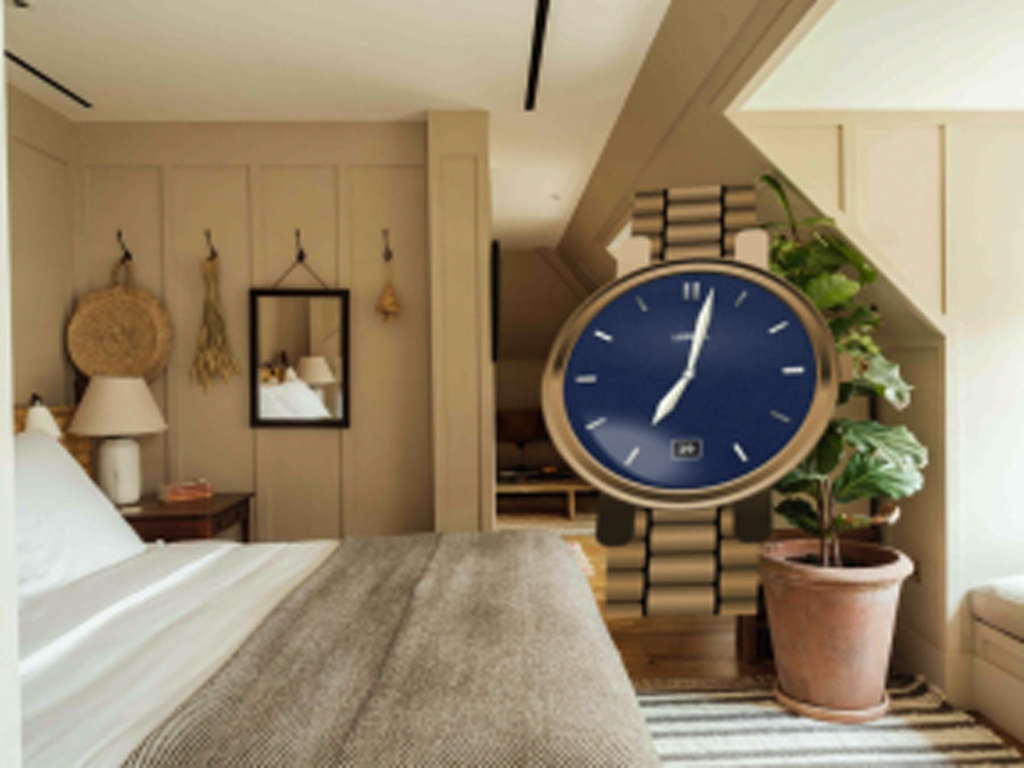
7:02
